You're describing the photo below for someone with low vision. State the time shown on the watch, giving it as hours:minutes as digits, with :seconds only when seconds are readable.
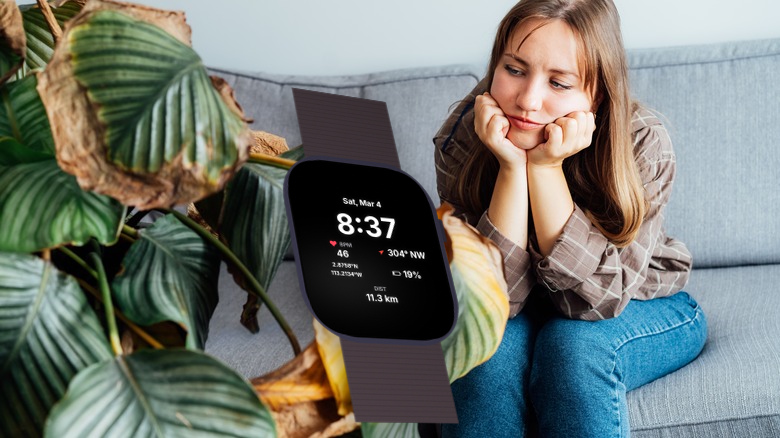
8:37
